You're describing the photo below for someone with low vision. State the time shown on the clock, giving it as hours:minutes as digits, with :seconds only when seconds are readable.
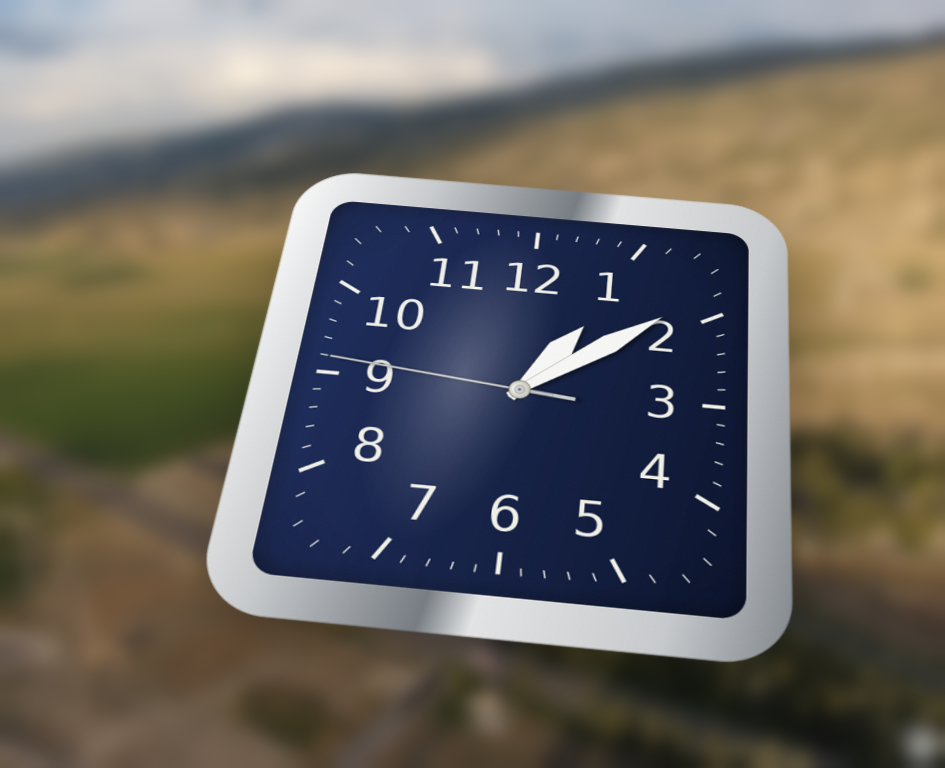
1:08:46
